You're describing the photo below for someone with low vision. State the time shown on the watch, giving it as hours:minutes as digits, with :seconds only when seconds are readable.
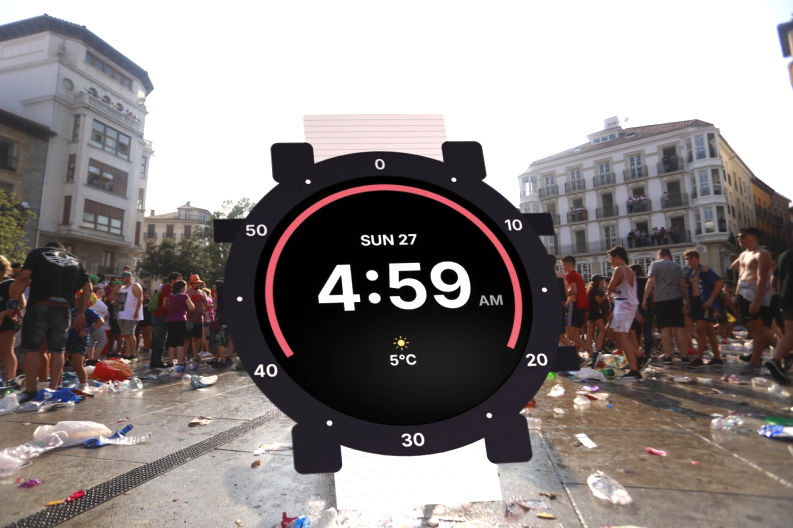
4:59
